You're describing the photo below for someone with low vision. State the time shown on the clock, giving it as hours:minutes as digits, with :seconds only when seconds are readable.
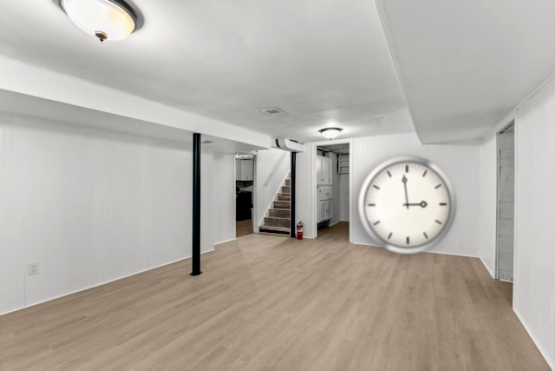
2:59
